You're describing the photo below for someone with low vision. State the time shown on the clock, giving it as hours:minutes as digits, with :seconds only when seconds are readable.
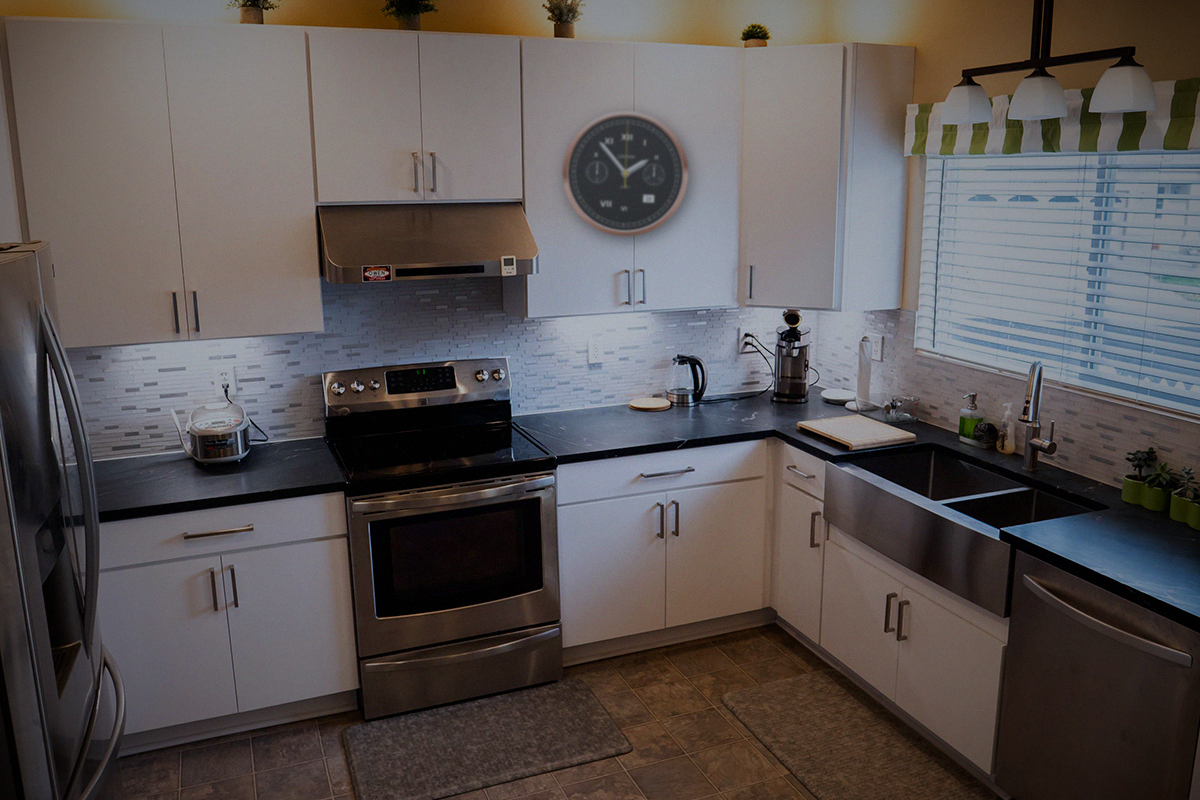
1:53
